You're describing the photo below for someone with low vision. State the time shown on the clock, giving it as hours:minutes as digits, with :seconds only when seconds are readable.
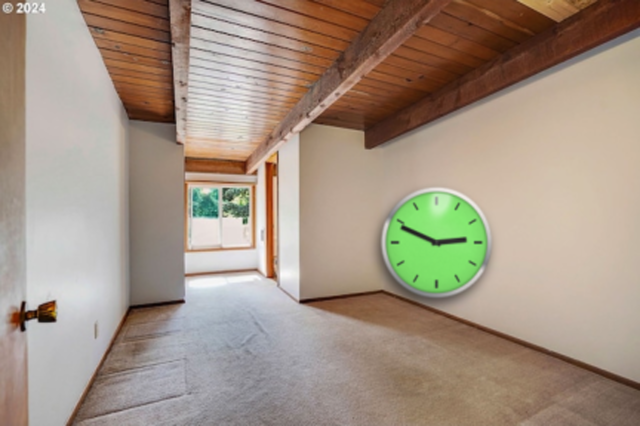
2:49
